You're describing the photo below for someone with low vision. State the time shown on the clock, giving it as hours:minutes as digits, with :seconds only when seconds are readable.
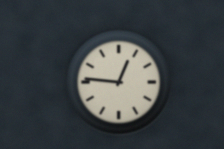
12:46
